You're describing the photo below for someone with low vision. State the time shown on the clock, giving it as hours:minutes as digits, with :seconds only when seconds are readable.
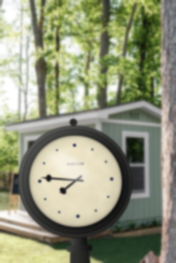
7:46
